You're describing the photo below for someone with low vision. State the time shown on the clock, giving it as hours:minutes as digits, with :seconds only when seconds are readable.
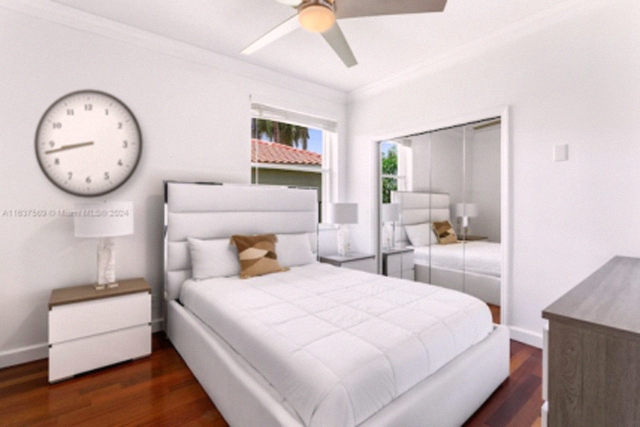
8:43
